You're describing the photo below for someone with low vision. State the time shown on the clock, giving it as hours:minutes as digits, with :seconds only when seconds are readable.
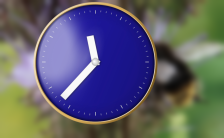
11:37
